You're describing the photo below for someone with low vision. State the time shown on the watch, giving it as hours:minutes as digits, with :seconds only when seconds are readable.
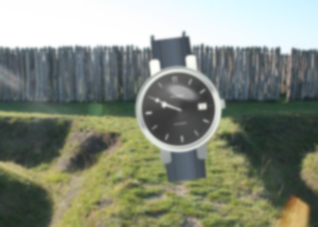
9:50
